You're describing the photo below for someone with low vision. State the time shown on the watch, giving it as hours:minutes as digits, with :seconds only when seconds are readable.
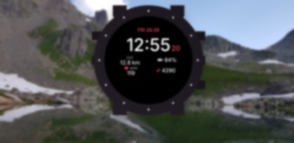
12:55
